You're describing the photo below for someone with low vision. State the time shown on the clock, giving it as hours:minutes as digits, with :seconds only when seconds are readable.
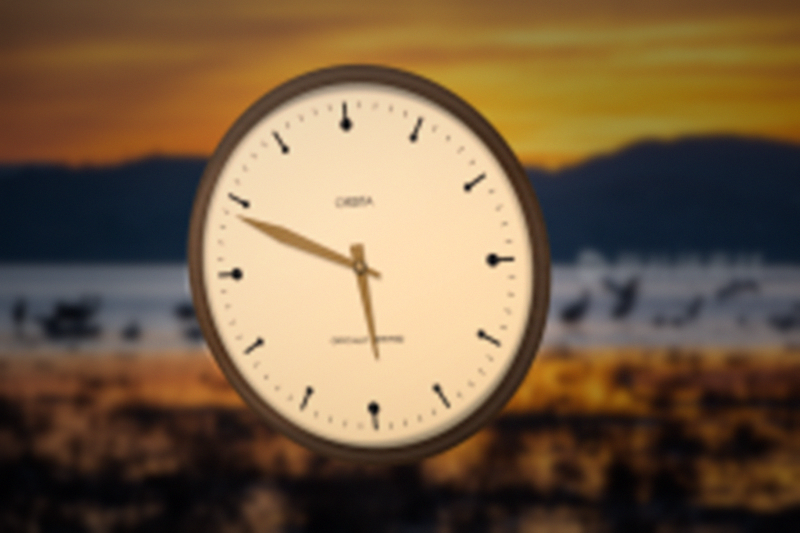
5:49
